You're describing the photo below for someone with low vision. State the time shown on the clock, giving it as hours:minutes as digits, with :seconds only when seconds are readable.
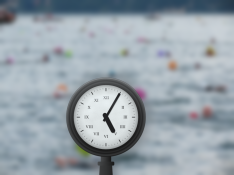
5:05
